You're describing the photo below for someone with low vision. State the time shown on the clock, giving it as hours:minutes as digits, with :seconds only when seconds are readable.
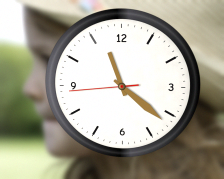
11:21:44
